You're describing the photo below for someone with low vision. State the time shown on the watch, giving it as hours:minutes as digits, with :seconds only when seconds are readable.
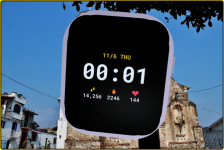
0:01
